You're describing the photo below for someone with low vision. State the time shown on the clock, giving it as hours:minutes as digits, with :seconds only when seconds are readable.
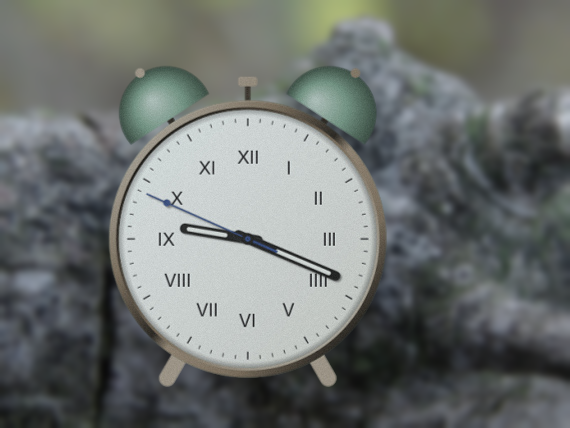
9:18:49
